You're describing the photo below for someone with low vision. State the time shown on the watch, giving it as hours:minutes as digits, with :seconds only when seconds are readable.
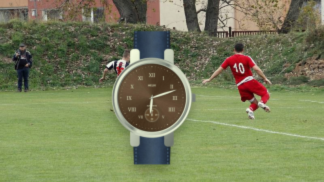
6:12
